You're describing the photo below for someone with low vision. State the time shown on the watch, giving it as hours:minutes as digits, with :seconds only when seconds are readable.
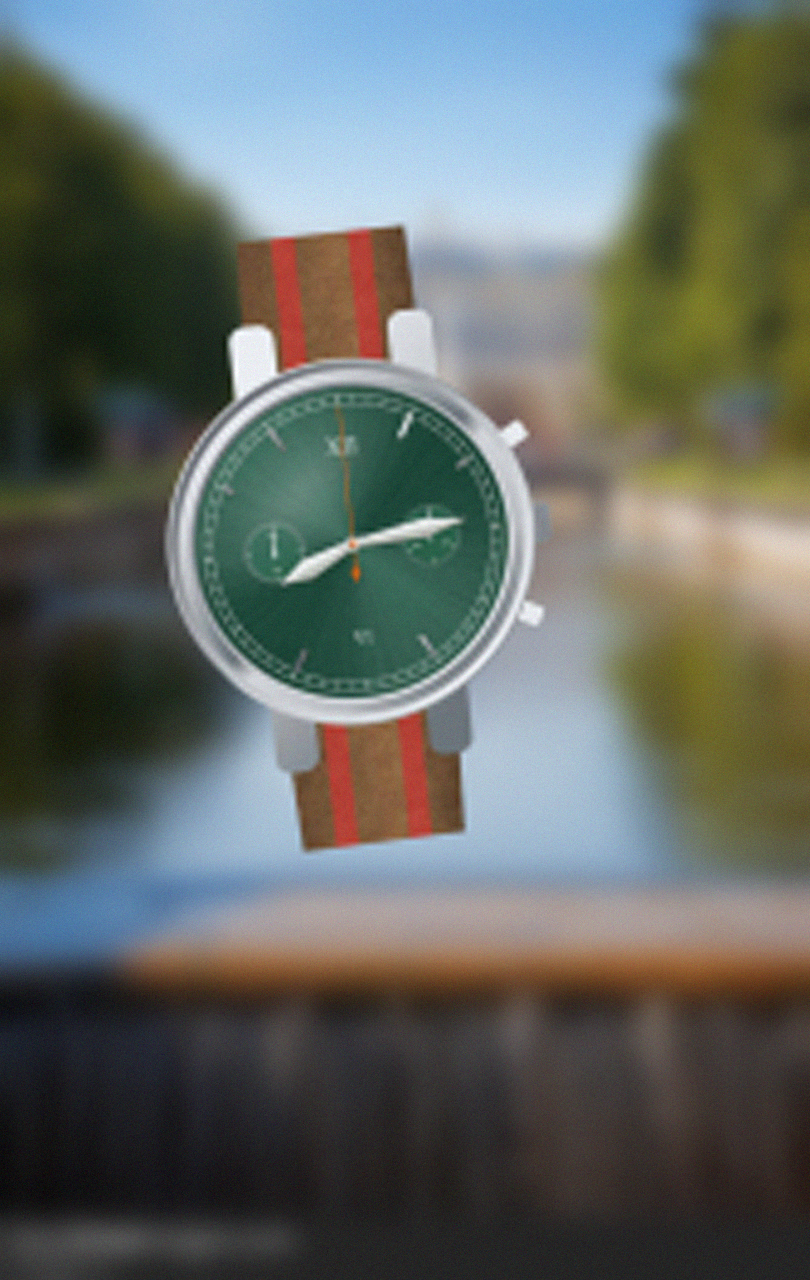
8:14
